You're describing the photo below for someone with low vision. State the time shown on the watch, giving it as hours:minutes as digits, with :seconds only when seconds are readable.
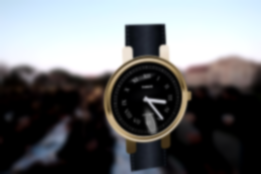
3:24
